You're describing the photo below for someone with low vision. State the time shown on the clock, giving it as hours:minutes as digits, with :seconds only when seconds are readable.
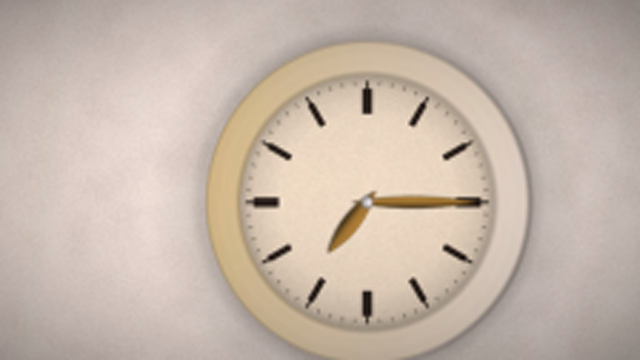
7:15
